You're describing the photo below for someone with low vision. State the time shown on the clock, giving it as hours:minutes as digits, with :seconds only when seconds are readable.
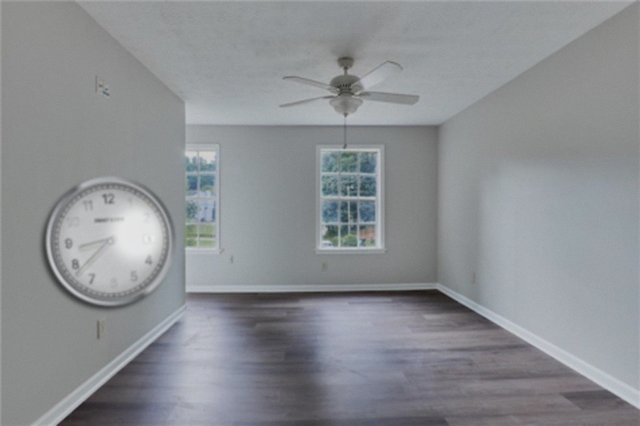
8:38
